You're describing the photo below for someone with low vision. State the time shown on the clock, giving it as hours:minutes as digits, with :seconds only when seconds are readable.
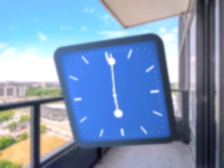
6:01
